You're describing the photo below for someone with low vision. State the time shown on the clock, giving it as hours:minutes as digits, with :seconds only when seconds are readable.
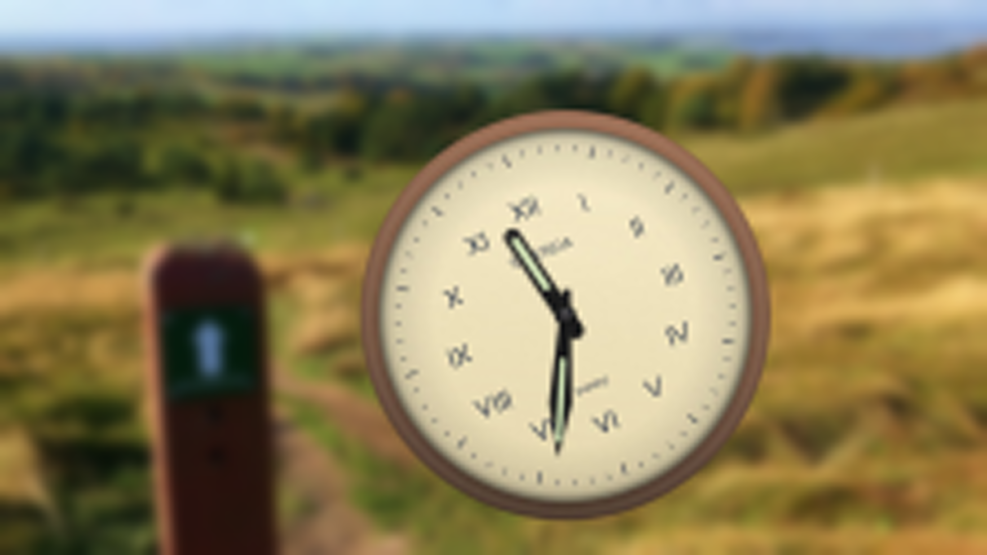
11:34
